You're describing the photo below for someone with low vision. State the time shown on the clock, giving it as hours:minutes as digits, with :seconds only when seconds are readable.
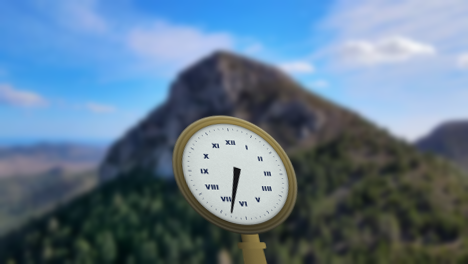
6:33
